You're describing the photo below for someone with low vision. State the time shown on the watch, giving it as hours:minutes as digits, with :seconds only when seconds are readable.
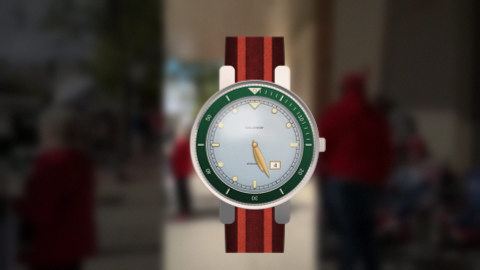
5:26
